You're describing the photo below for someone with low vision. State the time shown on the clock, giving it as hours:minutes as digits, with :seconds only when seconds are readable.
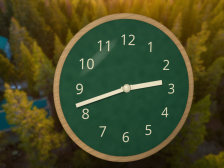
2:42
